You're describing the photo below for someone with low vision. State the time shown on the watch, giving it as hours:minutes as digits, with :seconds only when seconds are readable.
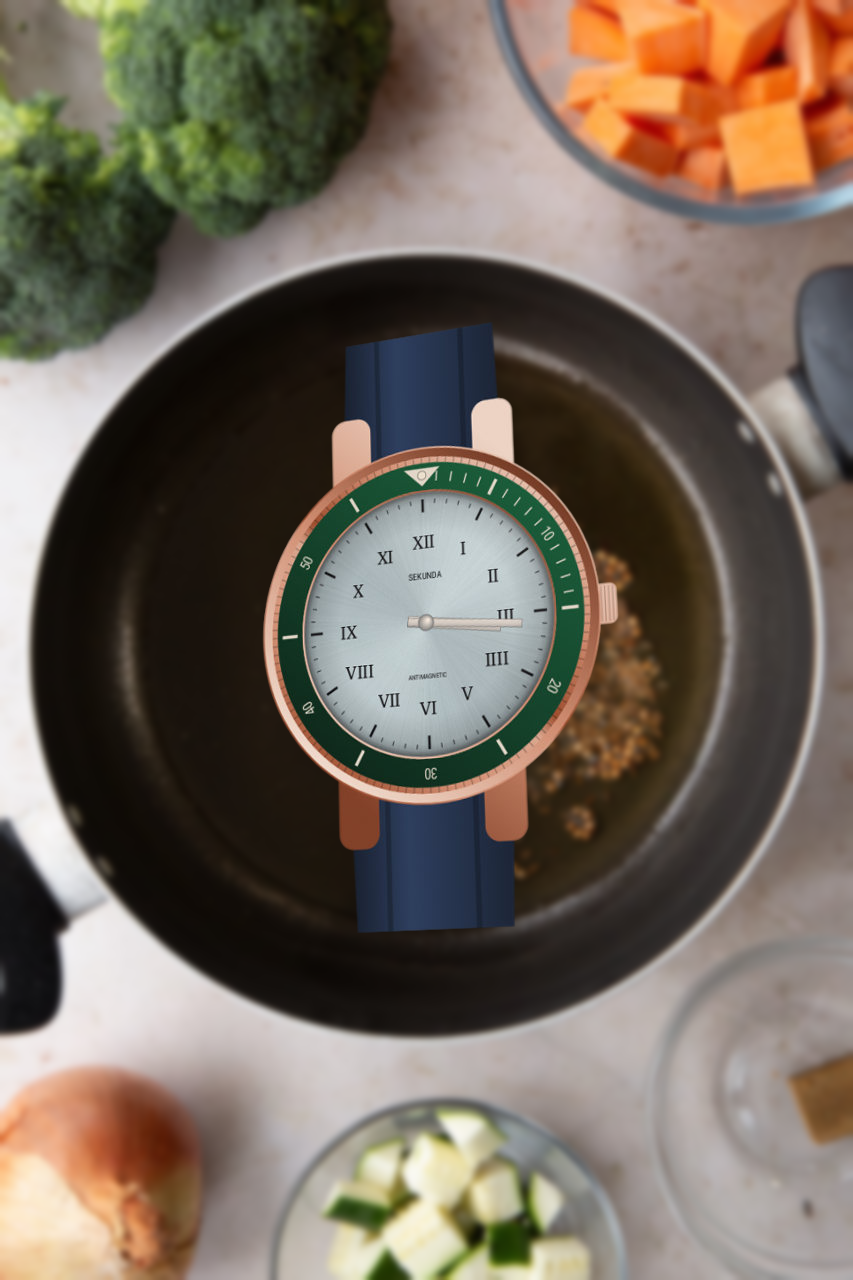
3:16
